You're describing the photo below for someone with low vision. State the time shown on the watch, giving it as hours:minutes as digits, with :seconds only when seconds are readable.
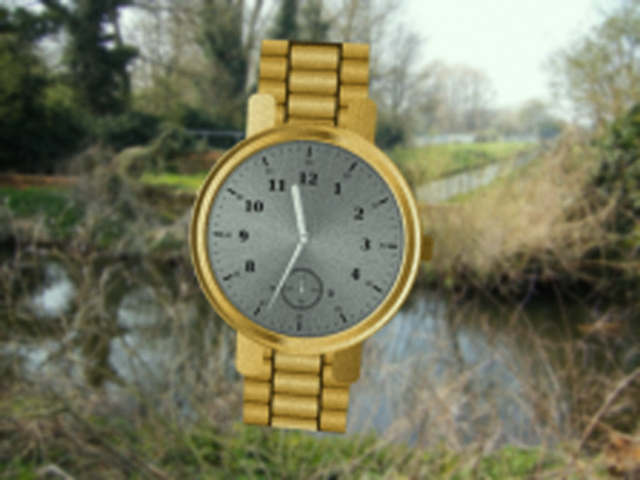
11:34
